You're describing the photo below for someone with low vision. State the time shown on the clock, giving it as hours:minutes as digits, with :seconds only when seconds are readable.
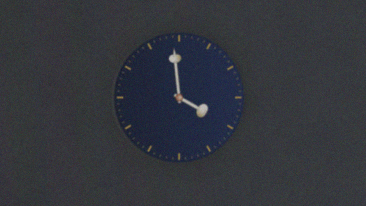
3:59
